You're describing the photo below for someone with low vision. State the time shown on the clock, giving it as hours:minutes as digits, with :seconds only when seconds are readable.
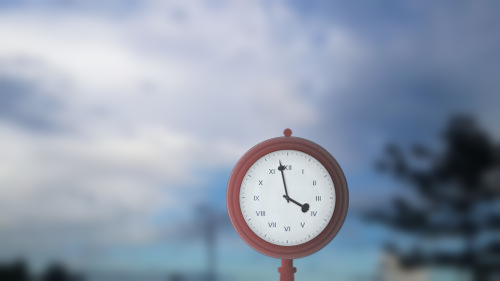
3:58
